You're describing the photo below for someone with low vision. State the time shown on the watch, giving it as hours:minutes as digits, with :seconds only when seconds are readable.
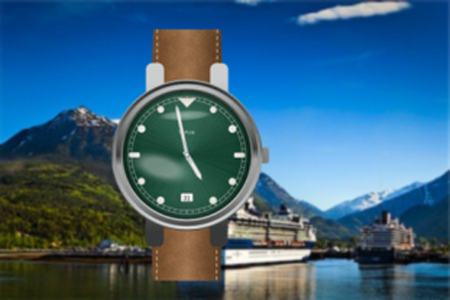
4:58
